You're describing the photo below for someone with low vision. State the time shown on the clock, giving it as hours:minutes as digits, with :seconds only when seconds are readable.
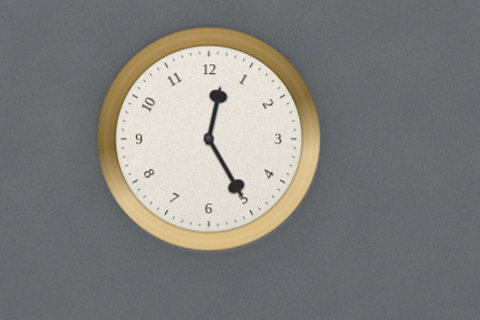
12:25
